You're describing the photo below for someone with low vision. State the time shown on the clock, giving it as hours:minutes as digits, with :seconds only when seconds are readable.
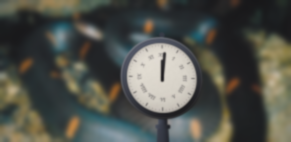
12:01
